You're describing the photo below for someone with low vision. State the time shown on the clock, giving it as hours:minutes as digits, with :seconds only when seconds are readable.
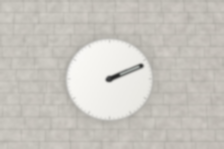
2:11
